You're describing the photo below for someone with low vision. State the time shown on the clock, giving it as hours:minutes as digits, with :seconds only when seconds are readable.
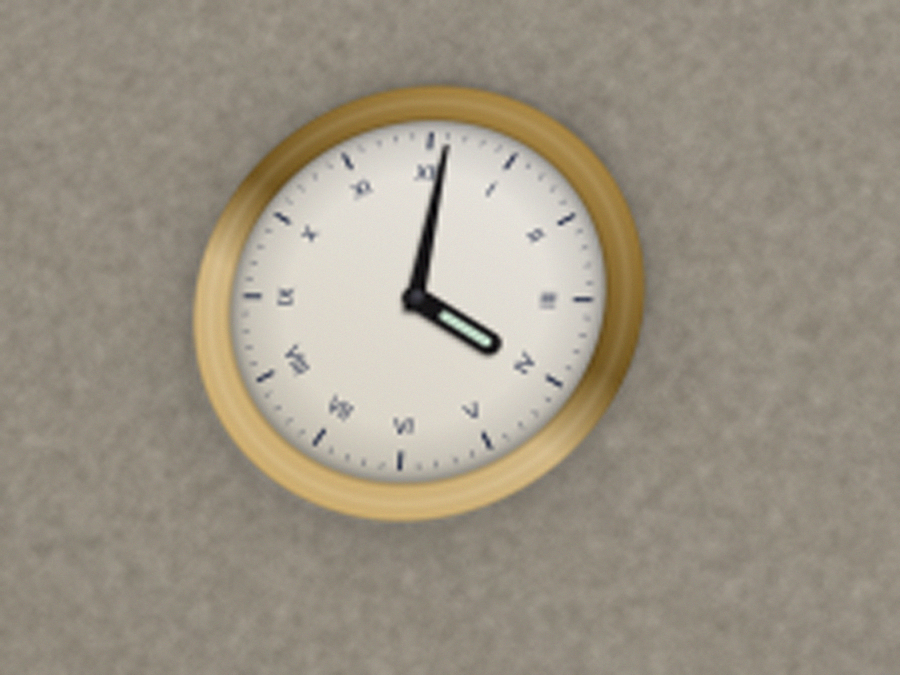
4:01
